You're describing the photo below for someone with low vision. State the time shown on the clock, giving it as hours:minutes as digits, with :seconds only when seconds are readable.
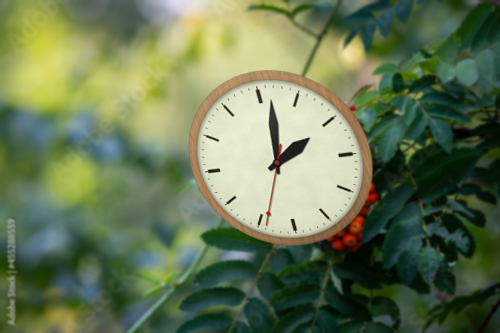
2:01:34
